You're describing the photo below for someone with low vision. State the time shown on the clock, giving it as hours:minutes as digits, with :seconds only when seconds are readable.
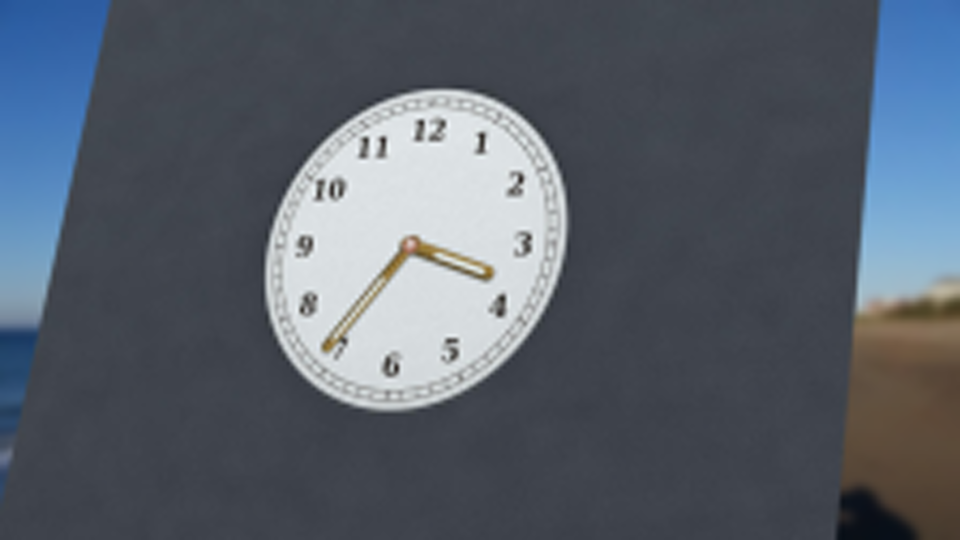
3:36
